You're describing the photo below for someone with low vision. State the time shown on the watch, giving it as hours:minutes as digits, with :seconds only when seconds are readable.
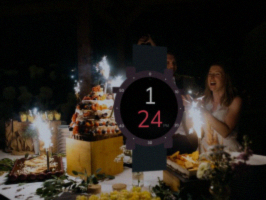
1:24
